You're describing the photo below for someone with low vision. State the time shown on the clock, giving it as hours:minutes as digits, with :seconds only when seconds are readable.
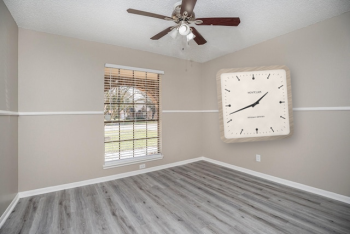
1:42
